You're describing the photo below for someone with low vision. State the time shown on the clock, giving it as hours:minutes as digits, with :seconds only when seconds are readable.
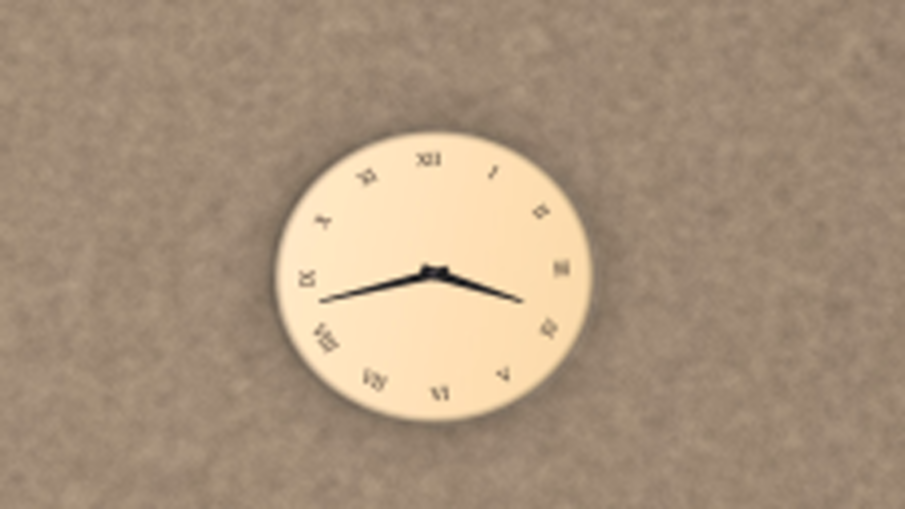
3:43
